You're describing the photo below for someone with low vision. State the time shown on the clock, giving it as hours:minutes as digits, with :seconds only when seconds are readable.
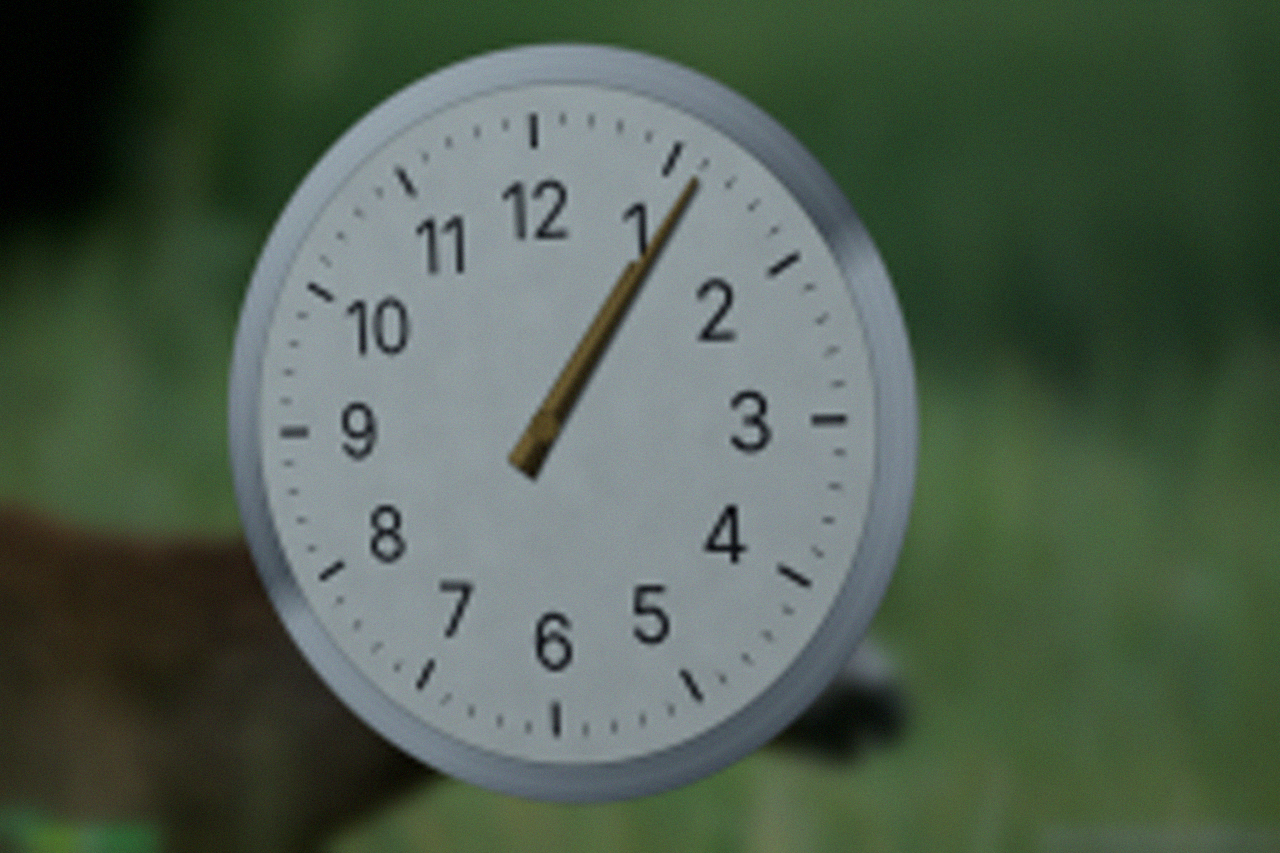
1:06
